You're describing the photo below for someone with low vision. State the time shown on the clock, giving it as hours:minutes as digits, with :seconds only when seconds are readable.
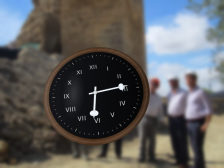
6:14
